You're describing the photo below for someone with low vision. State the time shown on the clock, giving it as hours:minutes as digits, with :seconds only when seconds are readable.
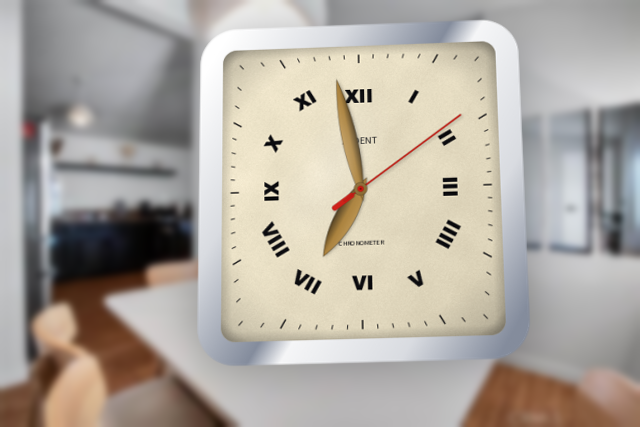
6:58:09
